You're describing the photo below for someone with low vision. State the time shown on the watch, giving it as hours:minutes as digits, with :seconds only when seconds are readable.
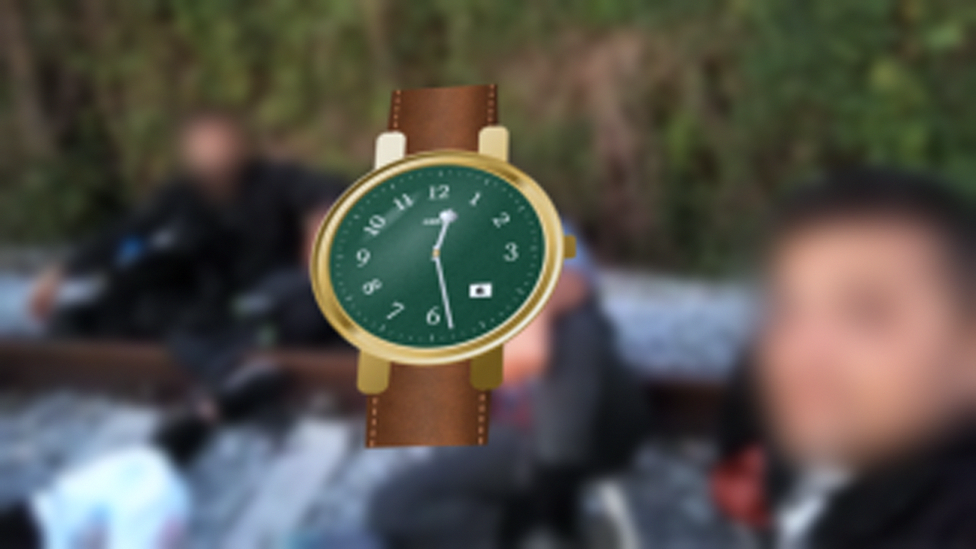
12:28
